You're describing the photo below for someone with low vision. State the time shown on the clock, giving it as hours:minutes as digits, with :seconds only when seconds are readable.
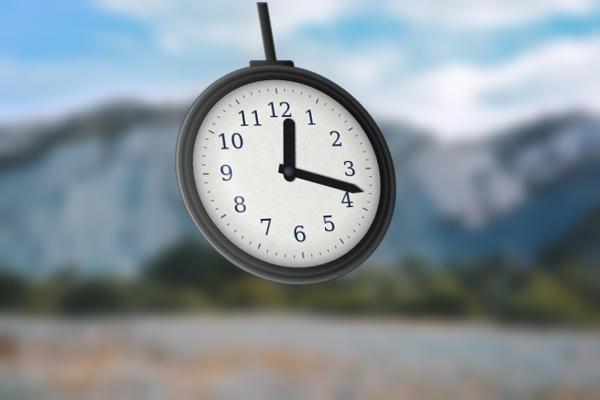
12:18
